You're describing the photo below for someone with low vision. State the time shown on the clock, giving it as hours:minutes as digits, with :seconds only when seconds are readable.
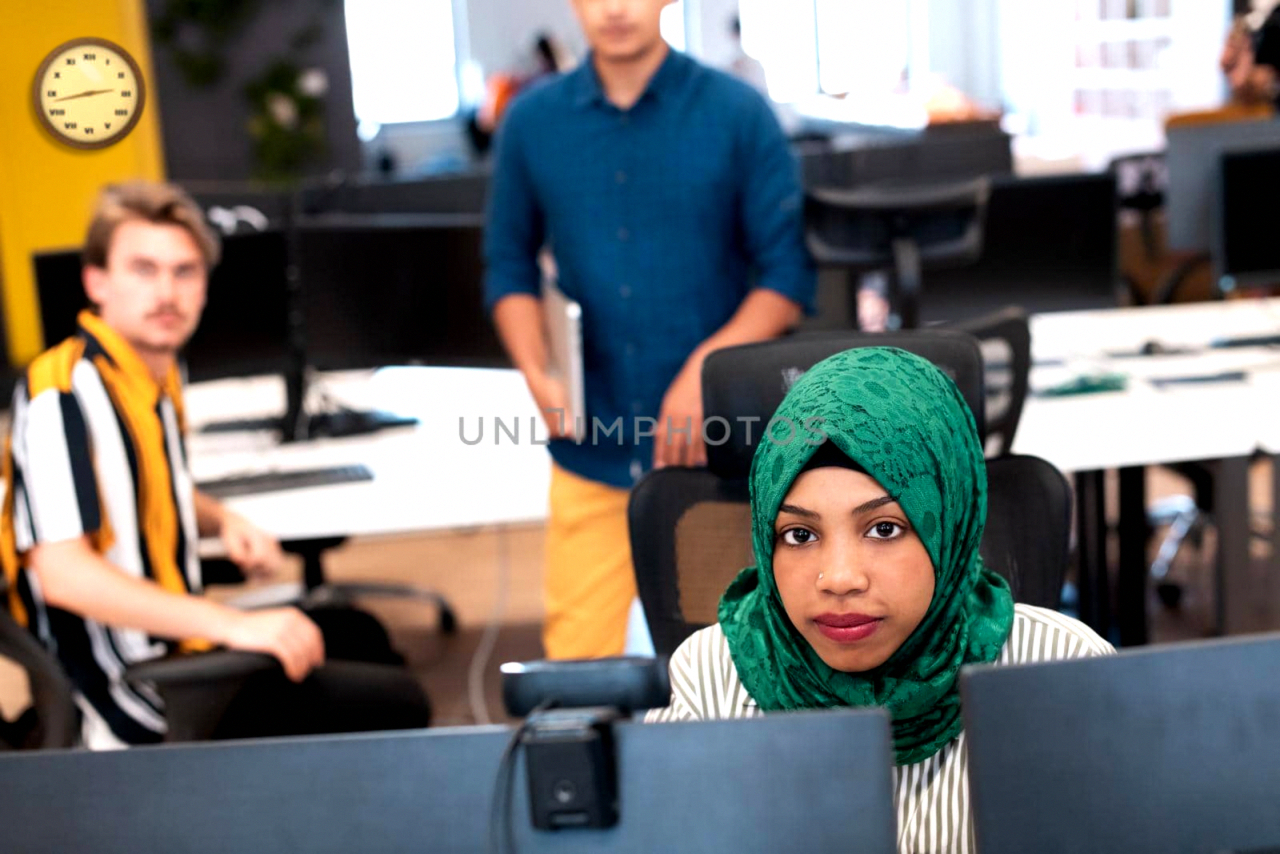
2:43
